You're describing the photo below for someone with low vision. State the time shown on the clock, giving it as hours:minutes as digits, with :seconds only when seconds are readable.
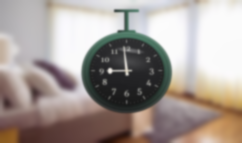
8:59
